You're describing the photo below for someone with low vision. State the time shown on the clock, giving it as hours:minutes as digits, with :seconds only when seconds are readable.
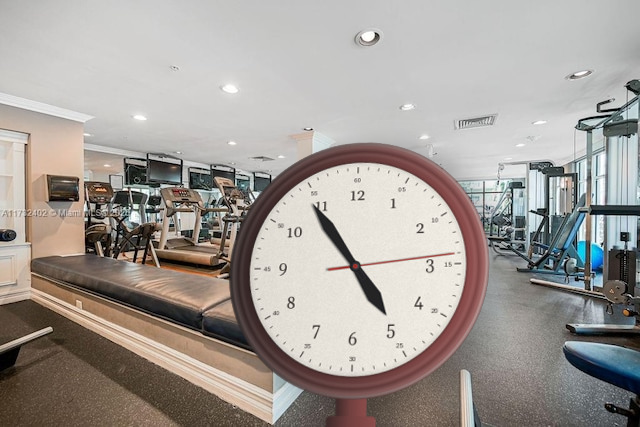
4:54:14
